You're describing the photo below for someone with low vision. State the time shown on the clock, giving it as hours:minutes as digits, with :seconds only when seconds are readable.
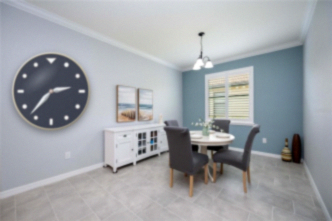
2:37
